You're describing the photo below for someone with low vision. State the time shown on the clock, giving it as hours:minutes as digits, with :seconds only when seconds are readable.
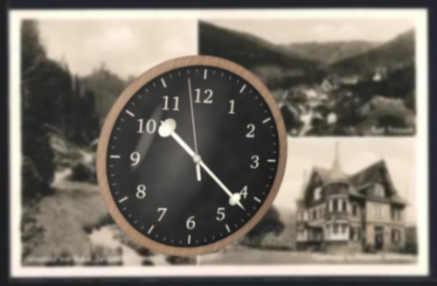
10:21:58
